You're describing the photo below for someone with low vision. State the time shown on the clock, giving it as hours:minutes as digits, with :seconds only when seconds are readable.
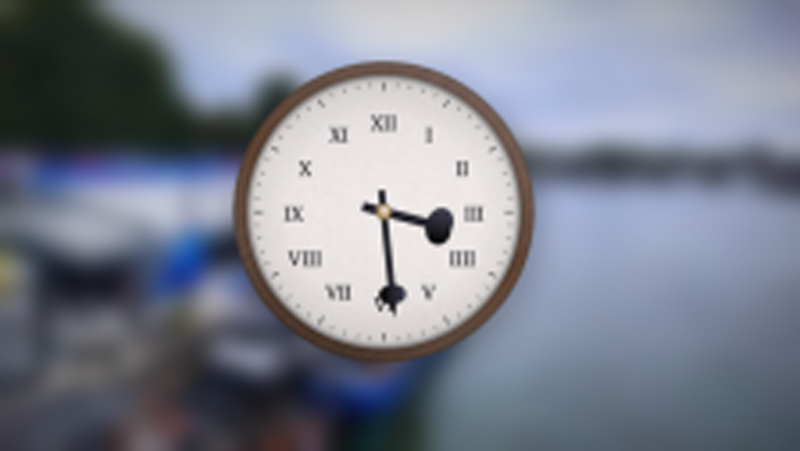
3:29
